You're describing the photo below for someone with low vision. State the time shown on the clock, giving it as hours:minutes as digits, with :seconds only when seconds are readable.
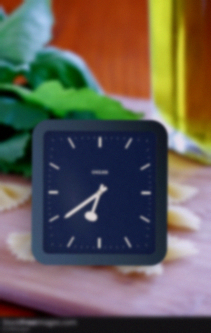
6:39
